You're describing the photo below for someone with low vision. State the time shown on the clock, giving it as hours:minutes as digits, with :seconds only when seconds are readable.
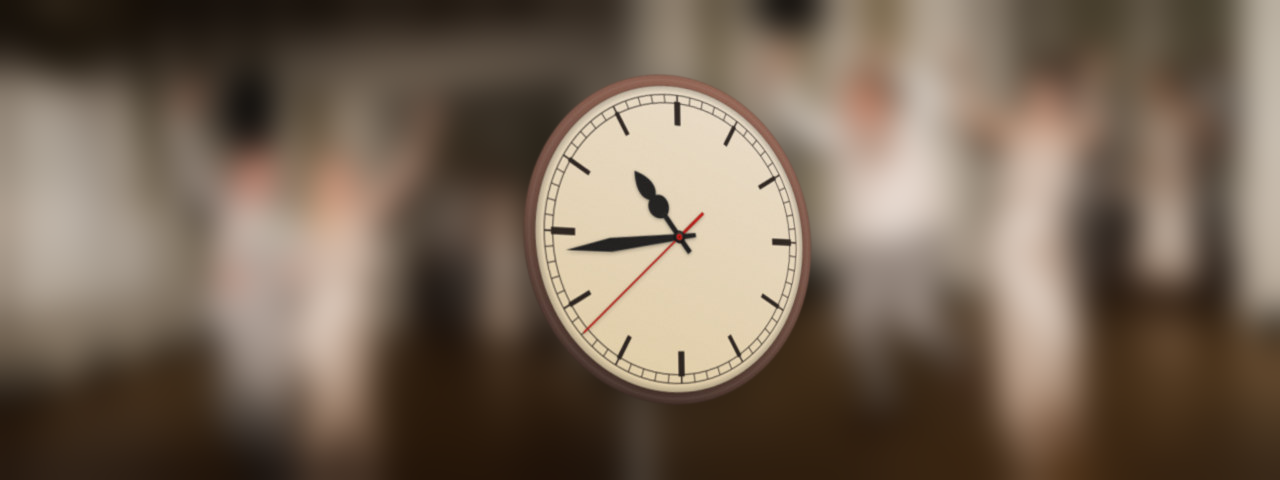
10:43:38
